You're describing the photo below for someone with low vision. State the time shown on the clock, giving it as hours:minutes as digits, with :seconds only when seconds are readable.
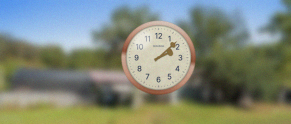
2:08
